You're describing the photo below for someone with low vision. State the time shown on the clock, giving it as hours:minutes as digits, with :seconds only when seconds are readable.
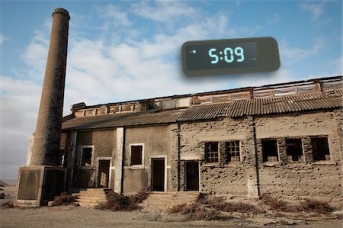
5:09
